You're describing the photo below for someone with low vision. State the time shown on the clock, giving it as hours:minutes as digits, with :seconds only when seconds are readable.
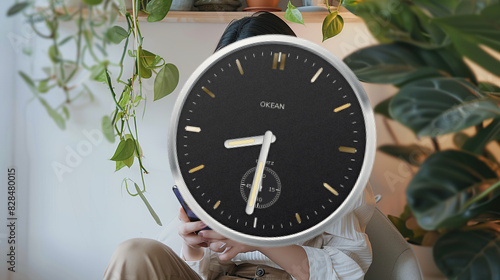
8:31
